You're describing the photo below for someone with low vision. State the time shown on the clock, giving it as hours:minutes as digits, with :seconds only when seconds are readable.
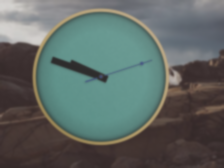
9:48:12
